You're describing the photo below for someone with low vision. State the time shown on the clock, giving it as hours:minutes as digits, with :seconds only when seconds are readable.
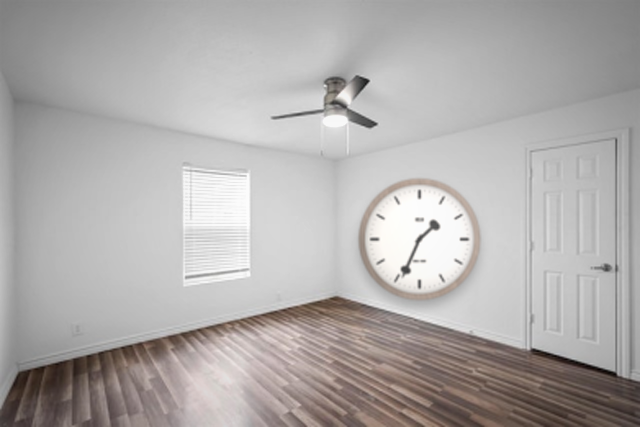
1:34
